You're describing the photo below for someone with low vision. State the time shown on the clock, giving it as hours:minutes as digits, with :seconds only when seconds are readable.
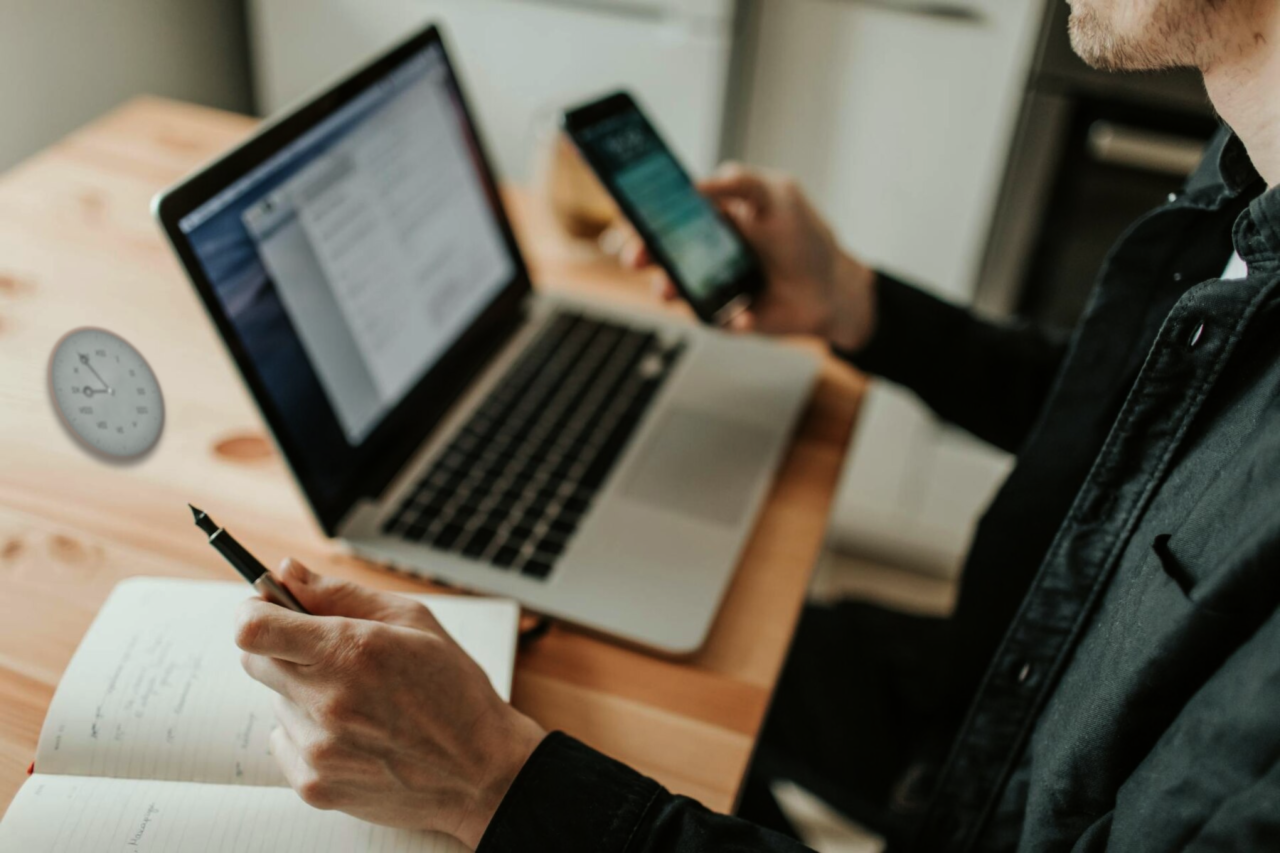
8:54
